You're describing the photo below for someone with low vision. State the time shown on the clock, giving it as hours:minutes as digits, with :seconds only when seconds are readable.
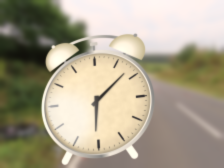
6:08
